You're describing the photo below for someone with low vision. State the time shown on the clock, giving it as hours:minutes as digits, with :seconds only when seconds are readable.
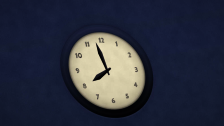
7:58
